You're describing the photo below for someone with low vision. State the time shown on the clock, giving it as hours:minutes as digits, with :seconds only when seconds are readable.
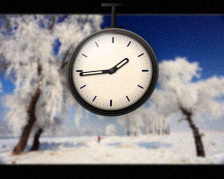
1:44
